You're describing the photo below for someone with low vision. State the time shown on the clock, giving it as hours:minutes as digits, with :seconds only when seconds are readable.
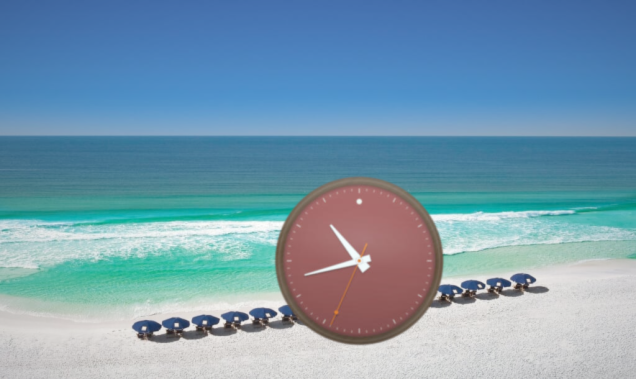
10:42:34
